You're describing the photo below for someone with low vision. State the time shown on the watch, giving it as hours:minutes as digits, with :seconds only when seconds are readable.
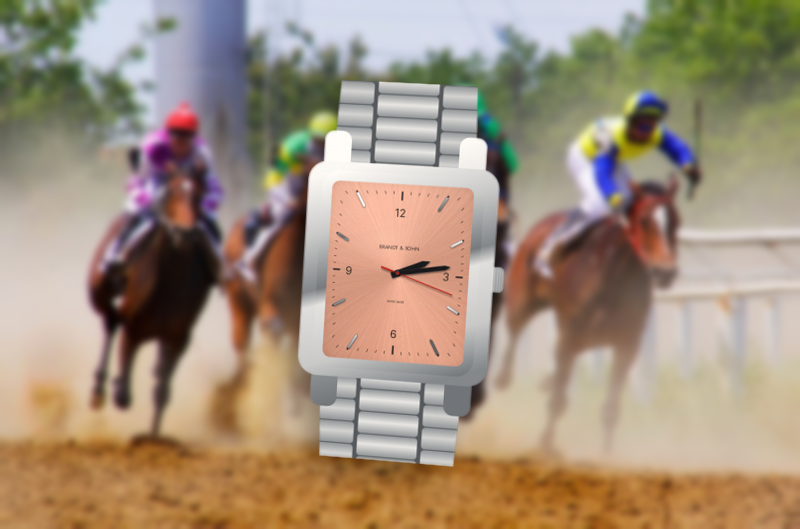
2:13:18
